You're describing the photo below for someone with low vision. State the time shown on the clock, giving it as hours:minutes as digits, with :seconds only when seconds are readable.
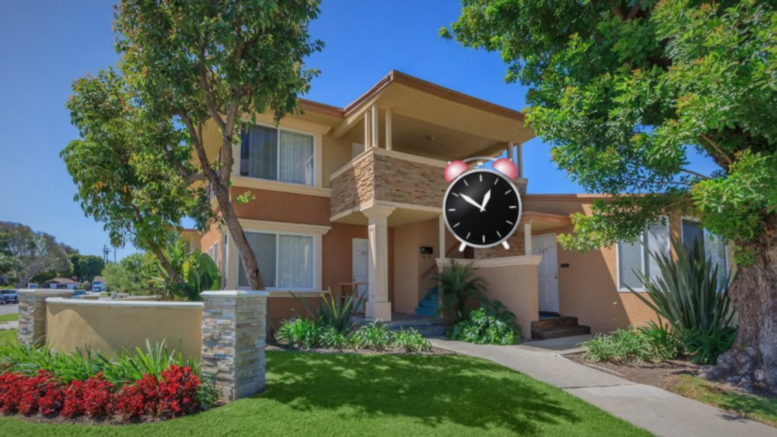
12:51
